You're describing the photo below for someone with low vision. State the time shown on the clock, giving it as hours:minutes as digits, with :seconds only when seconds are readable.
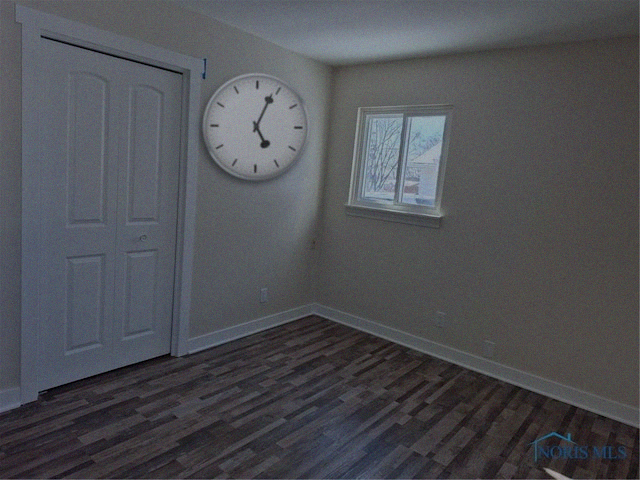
5:04
